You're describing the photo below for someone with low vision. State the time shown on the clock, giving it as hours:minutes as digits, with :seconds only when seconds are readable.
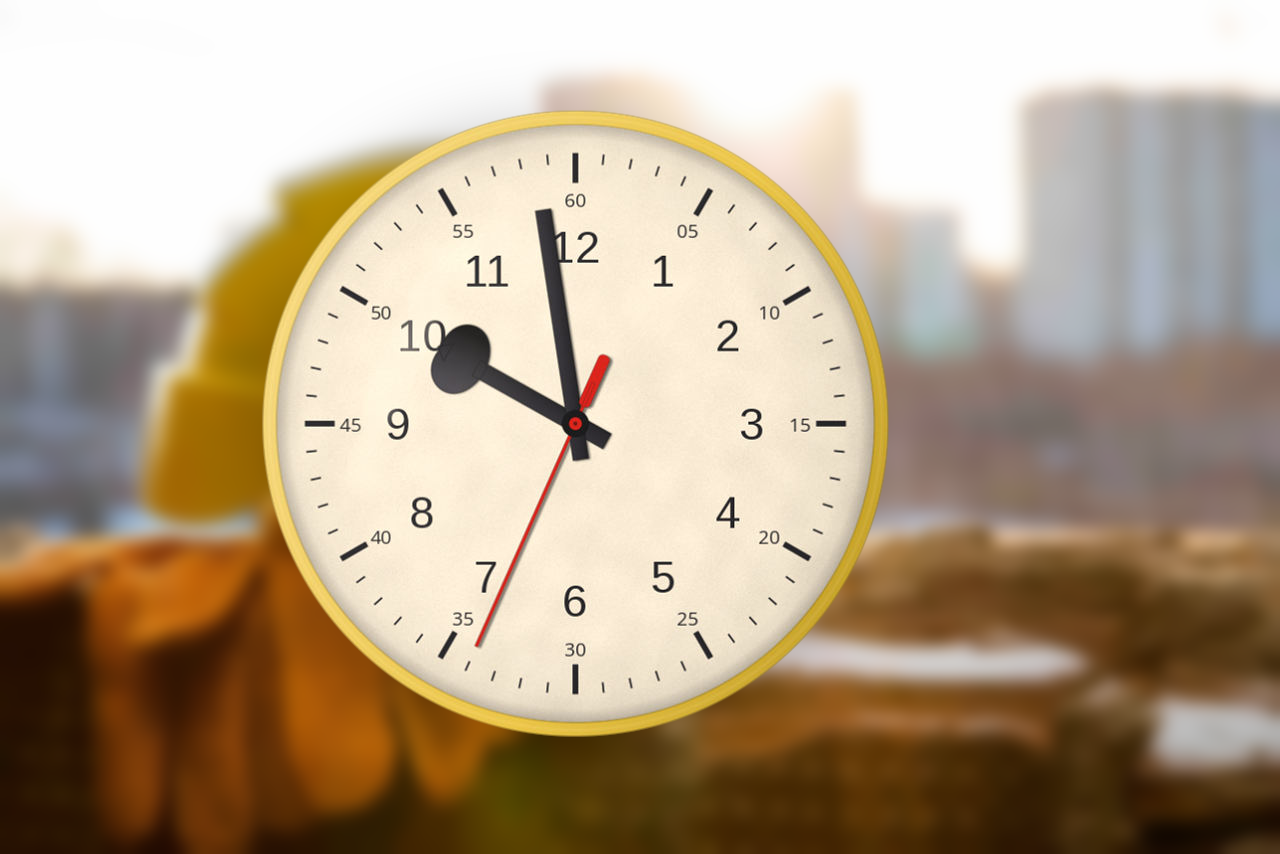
9:58:34
